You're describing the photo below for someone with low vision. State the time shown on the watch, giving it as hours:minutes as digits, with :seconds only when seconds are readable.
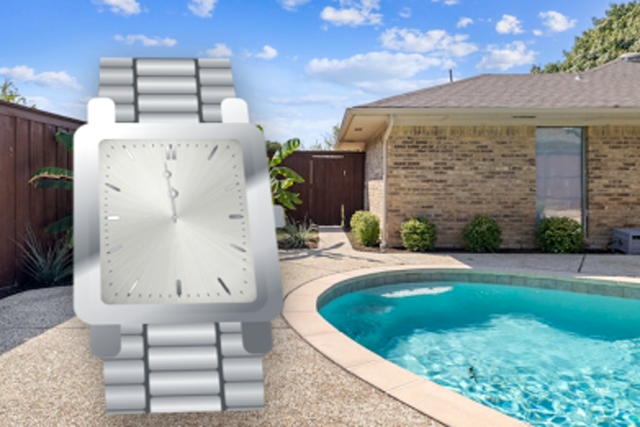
11:59
